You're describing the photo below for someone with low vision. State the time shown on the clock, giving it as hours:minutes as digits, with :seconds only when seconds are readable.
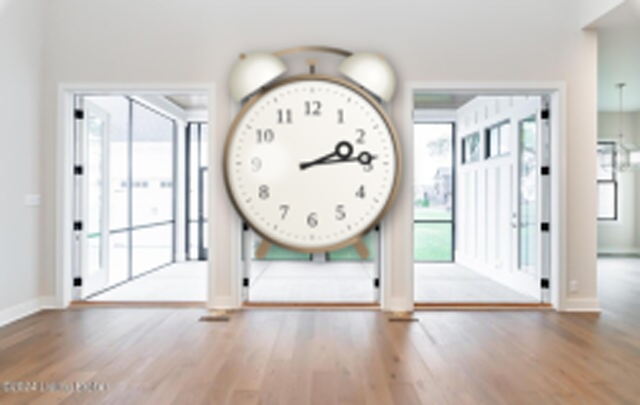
2:14
